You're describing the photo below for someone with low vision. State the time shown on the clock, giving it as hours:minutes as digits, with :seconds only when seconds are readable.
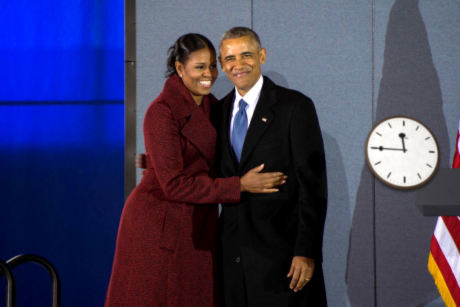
11:45
